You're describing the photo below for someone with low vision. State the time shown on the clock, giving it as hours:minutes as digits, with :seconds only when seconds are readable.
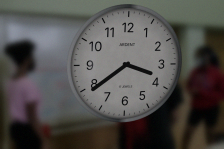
3:39
